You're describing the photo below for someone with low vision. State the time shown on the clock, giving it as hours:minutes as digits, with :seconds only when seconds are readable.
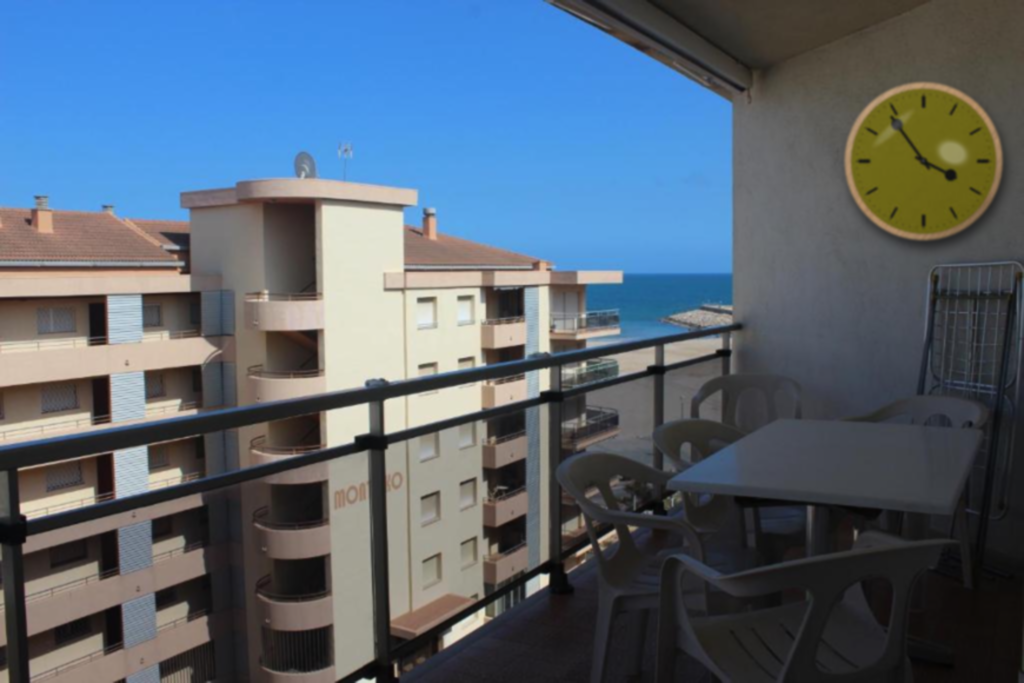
3:54
